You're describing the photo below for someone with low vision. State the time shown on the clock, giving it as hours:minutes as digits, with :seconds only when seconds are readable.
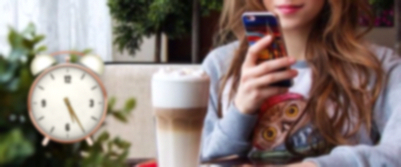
5:25
